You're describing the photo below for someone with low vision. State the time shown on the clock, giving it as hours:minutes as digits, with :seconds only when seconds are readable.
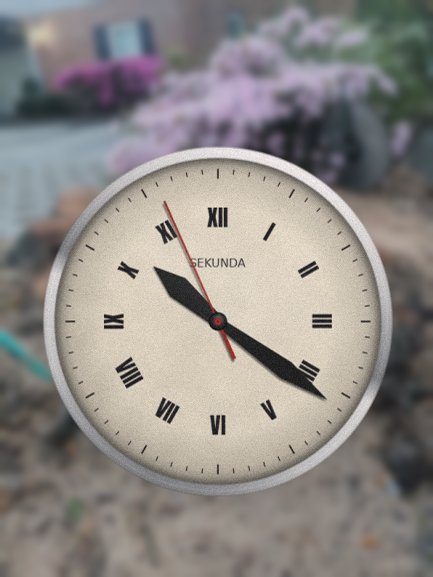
10:20:56
